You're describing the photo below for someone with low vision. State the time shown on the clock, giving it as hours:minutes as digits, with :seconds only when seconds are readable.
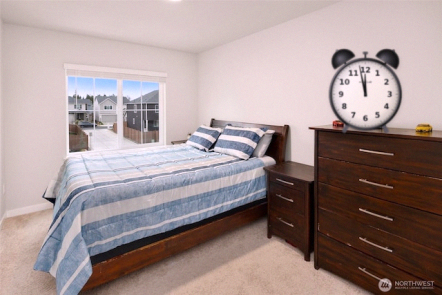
11:58
